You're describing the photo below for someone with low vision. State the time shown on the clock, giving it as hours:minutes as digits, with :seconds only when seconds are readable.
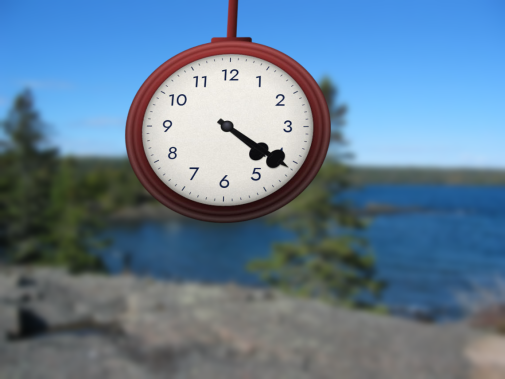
4:21
